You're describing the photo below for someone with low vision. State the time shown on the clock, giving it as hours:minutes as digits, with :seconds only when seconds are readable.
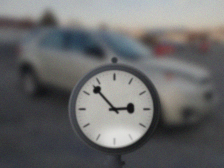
2:53
